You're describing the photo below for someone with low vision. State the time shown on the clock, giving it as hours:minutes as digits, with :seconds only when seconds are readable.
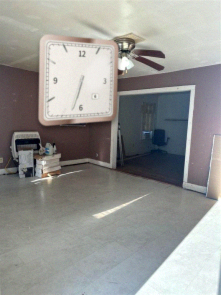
6:33
